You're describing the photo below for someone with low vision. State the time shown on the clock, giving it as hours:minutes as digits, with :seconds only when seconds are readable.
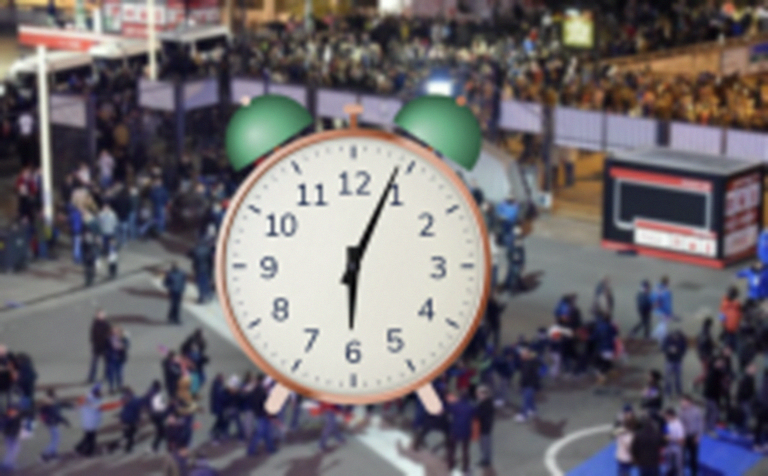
6:04
